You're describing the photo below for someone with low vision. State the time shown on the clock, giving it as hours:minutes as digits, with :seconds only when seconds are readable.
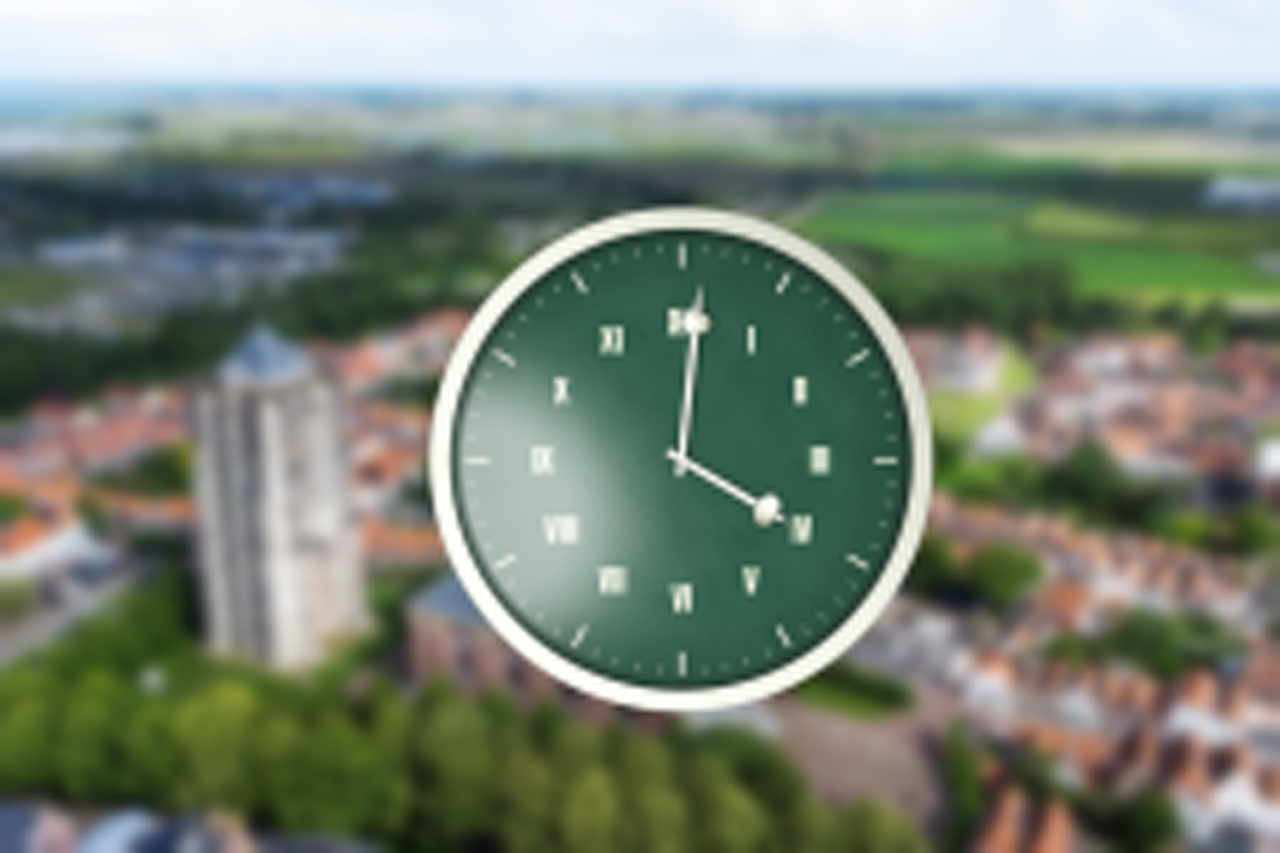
4:01
